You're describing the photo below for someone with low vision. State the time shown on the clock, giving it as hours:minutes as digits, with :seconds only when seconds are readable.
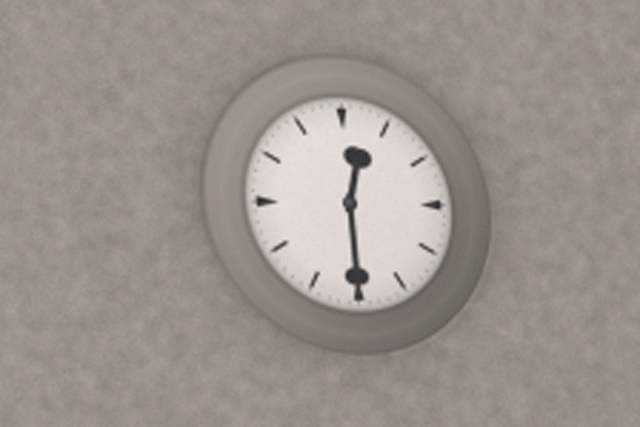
12:30
